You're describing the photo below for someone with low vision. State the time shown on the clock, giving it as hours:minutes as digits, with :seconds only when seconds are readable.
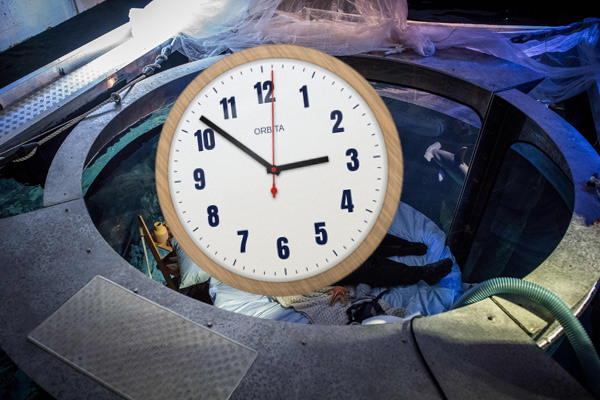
2:52:01
